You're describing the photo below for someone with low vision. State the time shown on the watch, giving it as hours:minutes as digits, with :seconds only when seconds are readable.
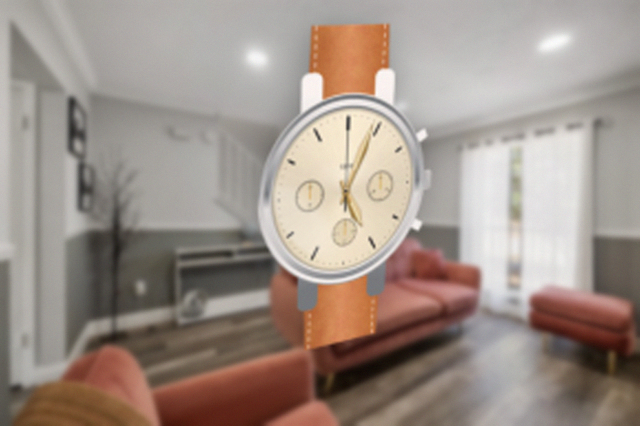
5:04
